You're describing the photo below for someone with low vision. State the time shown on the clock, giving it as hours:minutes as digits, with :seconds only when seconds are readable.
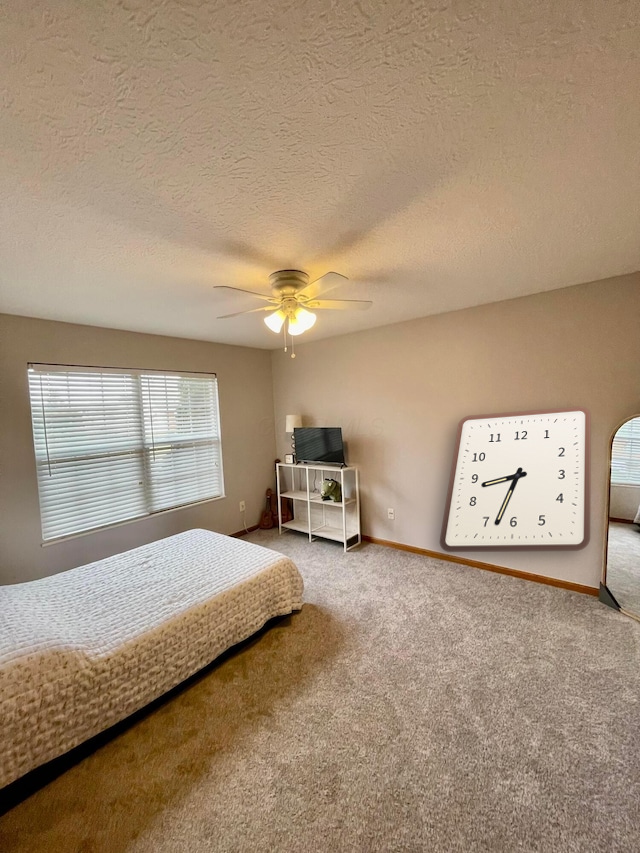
8:33
